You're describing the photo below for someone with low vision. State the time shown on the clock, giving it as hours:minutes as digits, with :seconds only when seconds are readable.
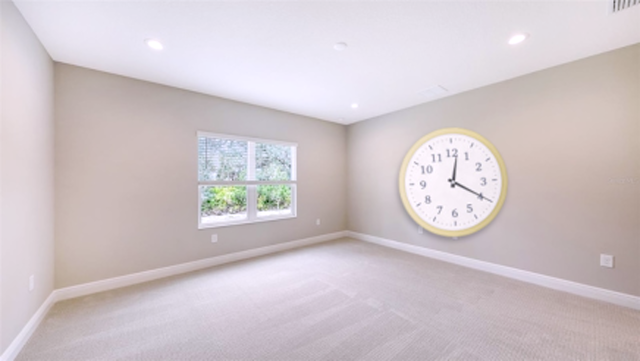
12:20
